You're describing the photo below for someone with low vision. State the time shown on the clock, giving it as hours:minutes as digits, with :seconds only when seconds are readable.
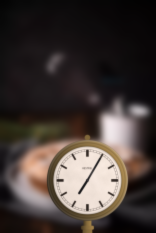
7:05
